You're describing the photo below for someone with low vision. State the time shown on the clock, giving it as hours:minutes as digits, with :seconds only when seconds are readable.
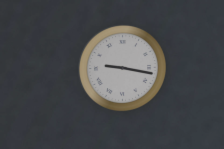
9:17
